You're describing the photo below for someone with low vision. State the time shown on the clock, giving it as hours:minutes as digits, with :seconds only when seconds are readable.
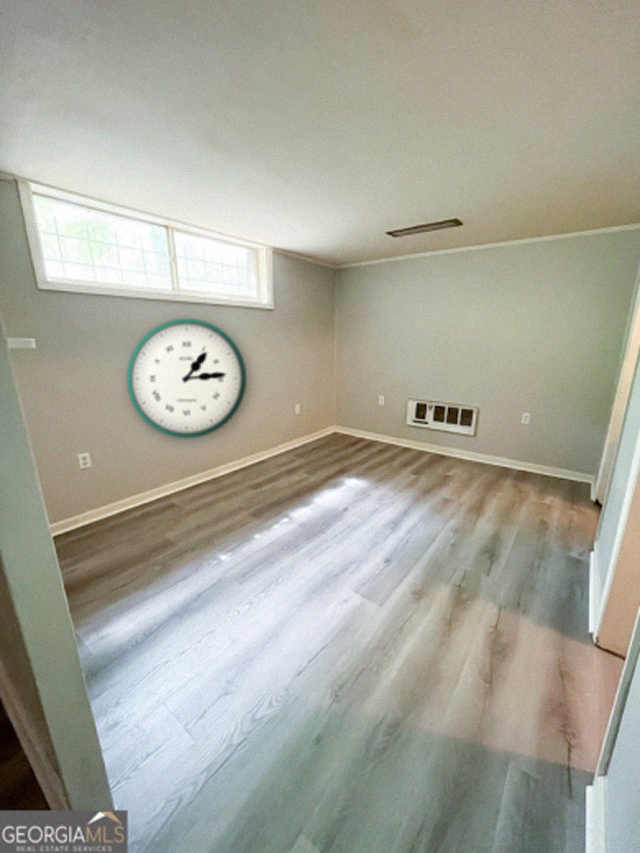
1:14
